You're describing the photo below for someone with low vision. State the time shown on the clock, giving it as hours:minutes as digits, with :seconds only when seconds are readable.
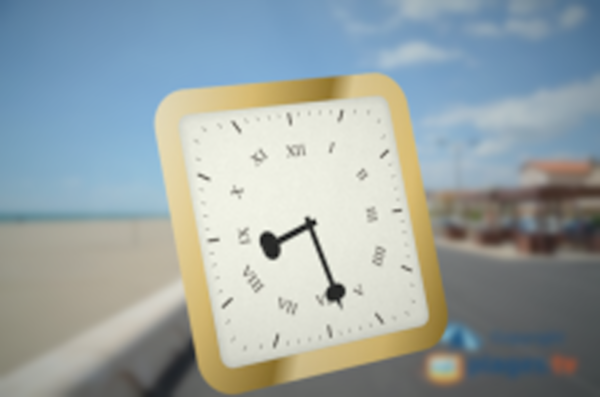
8:28
